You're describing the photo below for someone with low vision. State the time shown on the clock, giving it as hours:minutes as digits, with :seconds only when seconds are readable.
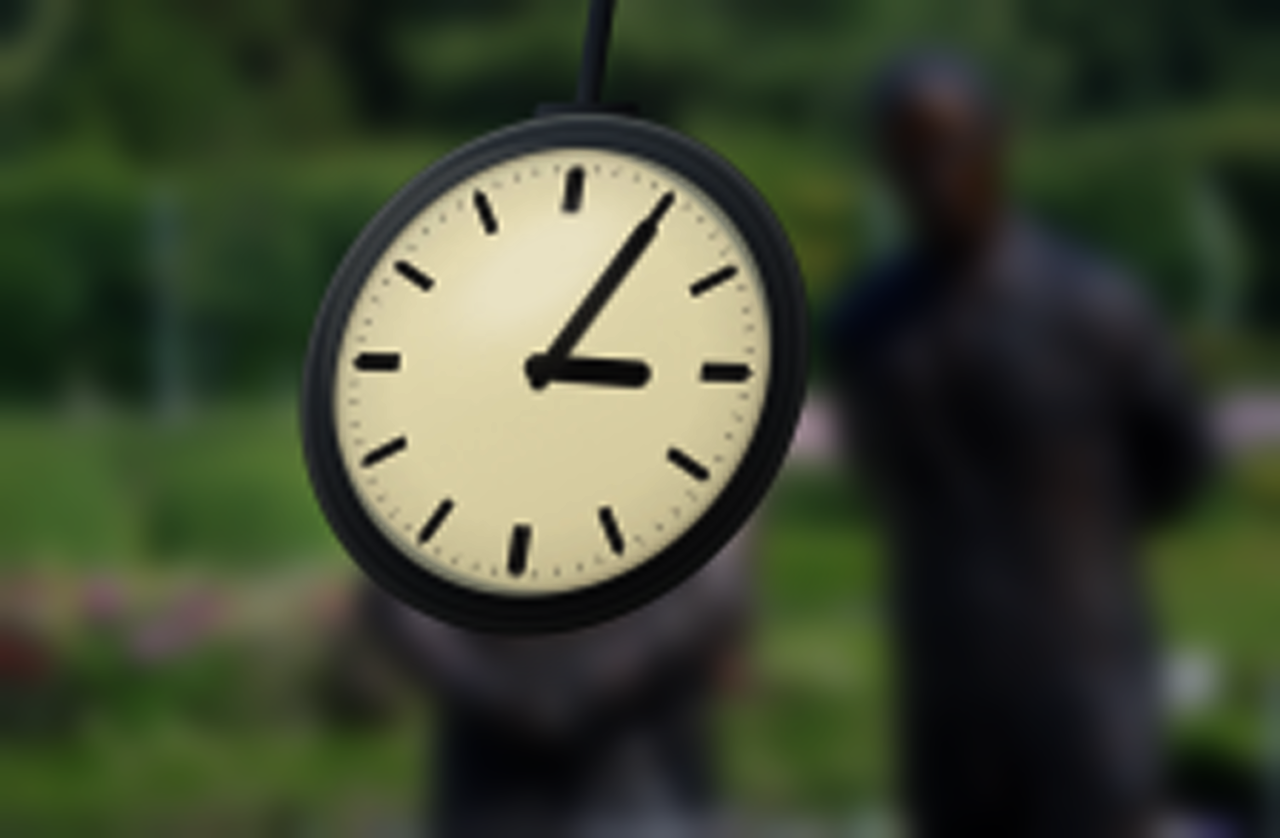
3:05
